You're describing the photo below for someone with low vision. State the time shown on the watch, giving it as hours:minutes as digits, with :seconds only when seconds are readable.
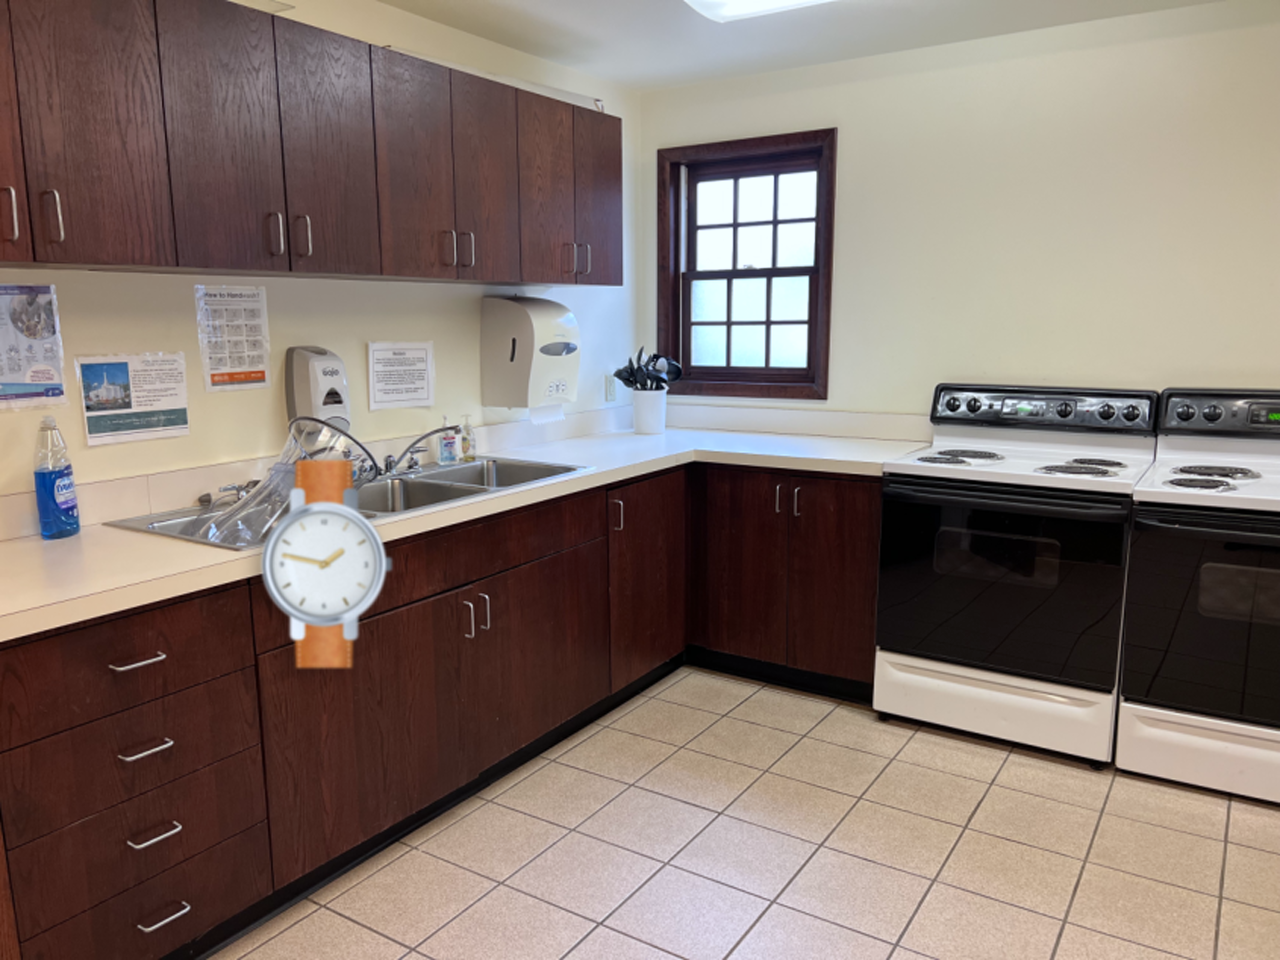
1:47
